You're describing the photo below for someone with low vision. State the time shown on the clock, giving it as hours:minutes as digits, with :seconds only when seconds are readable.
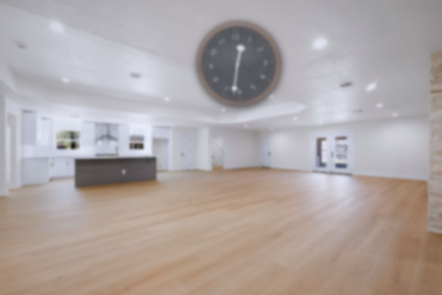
12:32
